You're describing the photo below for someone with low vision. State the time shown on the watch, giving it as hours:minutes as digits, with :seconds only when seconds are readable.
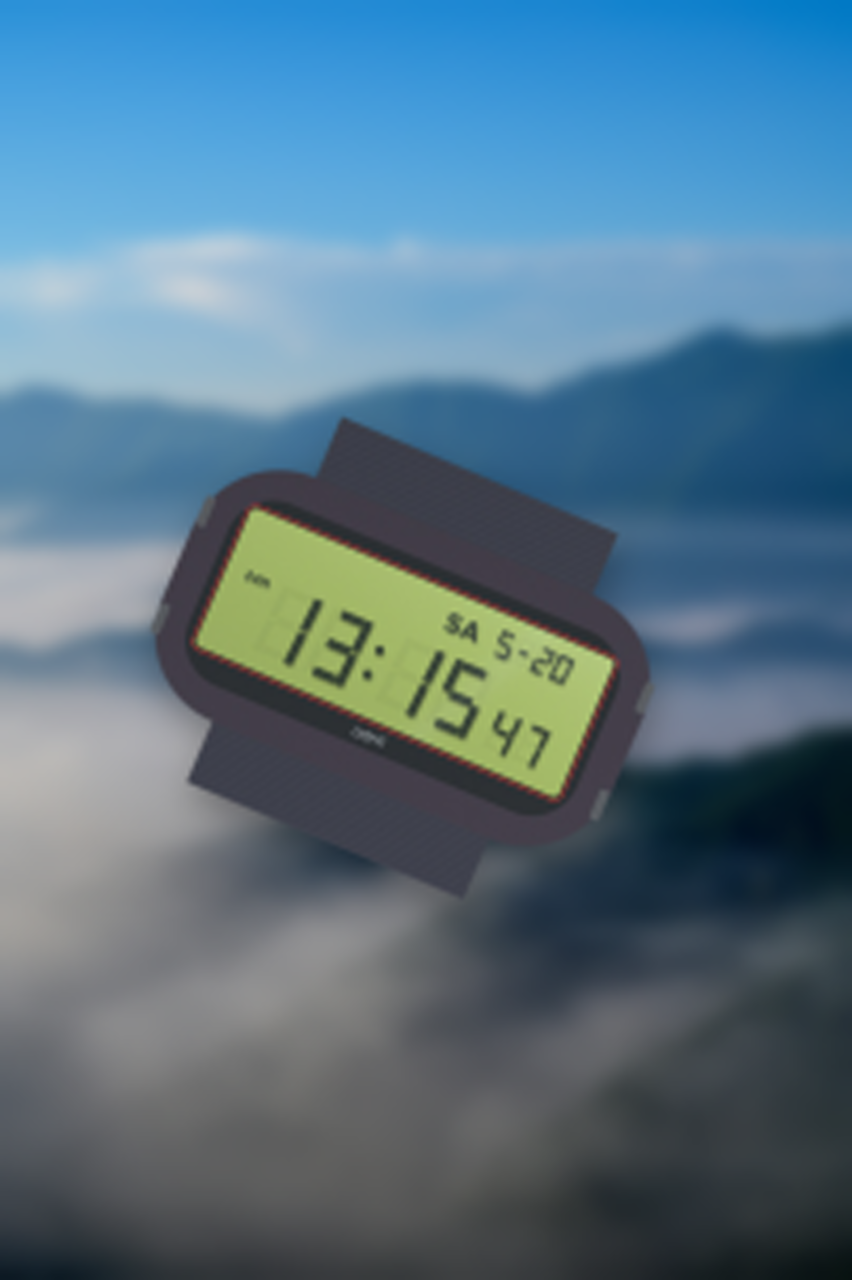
13:15:47
